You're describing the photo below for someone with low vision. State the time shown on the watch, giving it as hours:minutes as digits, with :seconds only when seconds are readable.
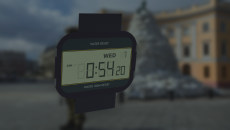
0:54:20
